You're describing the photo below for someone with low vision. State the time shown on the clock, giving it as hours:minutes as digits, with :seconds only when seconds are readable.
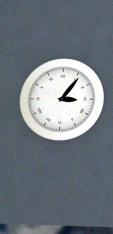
3:06
